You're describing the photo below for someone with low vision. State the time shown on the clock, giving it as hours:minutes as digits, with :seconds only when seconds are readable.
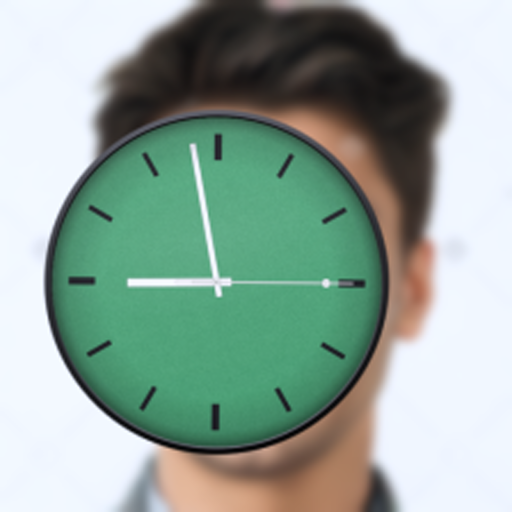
8:58:15
